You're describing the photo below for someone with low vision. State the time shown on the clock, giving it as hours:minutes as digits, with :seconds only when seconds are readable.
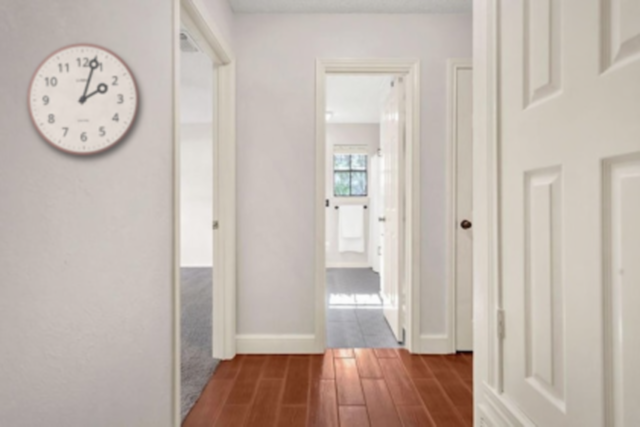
2:03
